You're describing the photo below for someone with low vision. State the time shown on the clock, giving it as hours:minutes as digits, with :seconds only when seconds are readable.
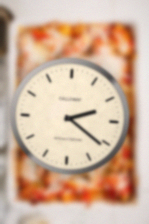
2:21
